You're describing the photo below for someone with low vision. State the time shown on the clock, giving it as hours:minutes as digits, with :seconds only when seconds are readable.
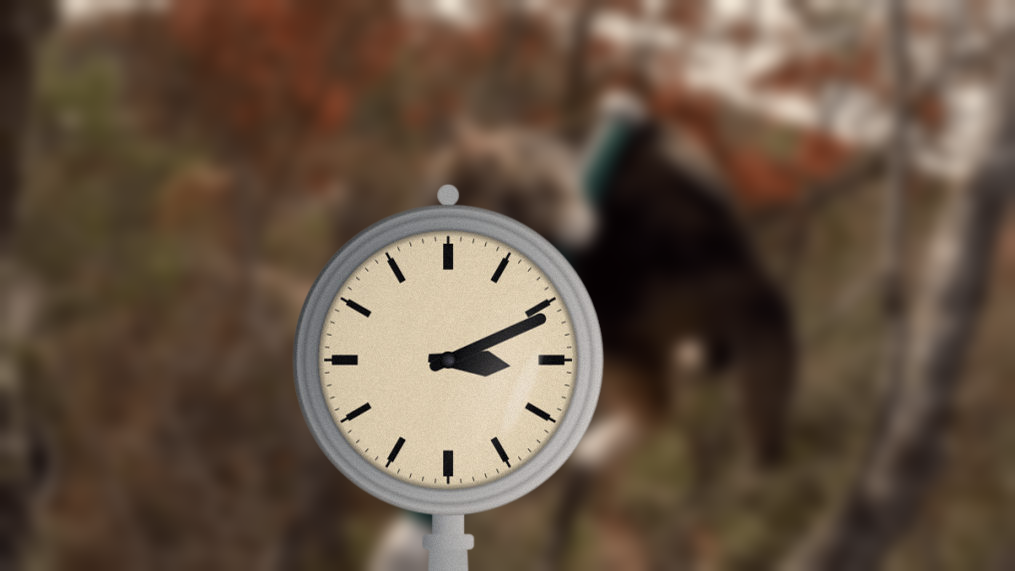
3:11
